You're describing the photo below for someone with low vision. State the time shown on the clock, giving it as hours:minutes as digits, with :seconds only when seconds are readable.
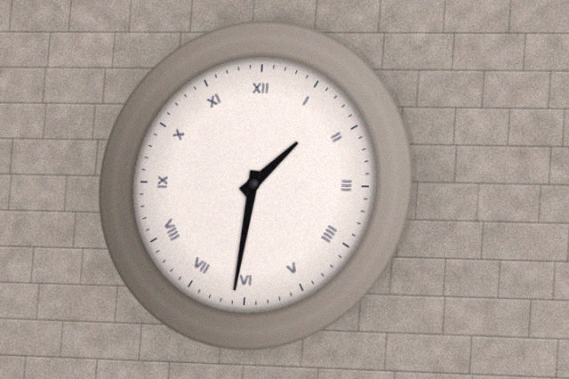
1:31
